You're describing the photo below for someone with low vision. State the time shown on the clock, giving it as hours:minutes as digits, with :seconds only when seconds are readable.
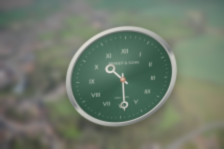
10:29
